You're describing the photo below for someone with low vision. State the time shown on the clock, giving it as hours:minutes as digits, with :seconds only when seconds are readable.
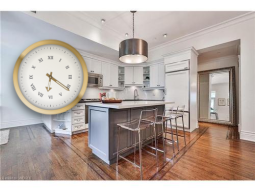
6:21
